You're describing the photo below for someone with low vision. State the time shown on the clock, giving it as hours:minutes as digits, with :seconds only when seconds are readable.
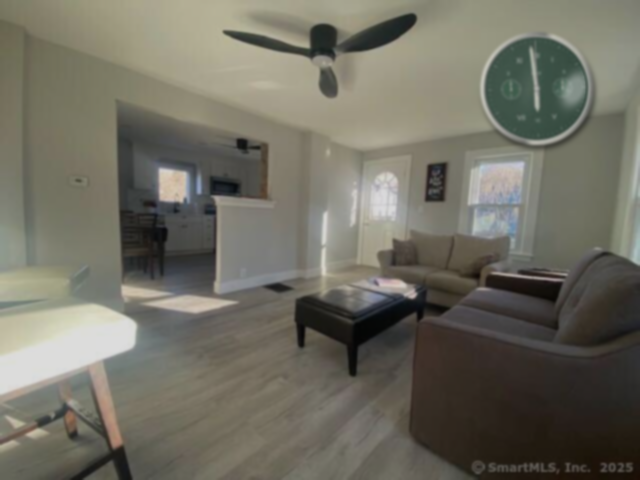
5:59
